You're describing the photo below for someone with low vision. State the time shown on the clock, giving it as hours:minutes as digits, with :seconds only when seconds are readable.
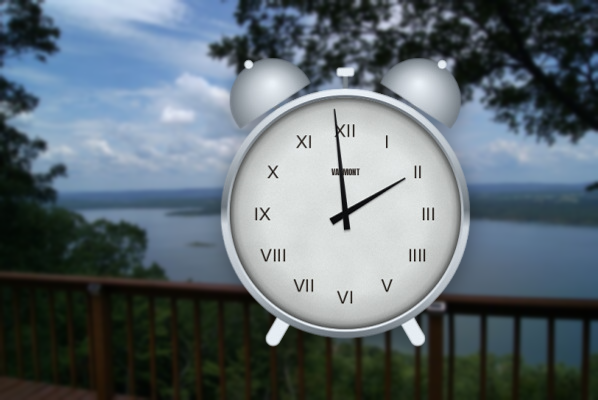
1:59
